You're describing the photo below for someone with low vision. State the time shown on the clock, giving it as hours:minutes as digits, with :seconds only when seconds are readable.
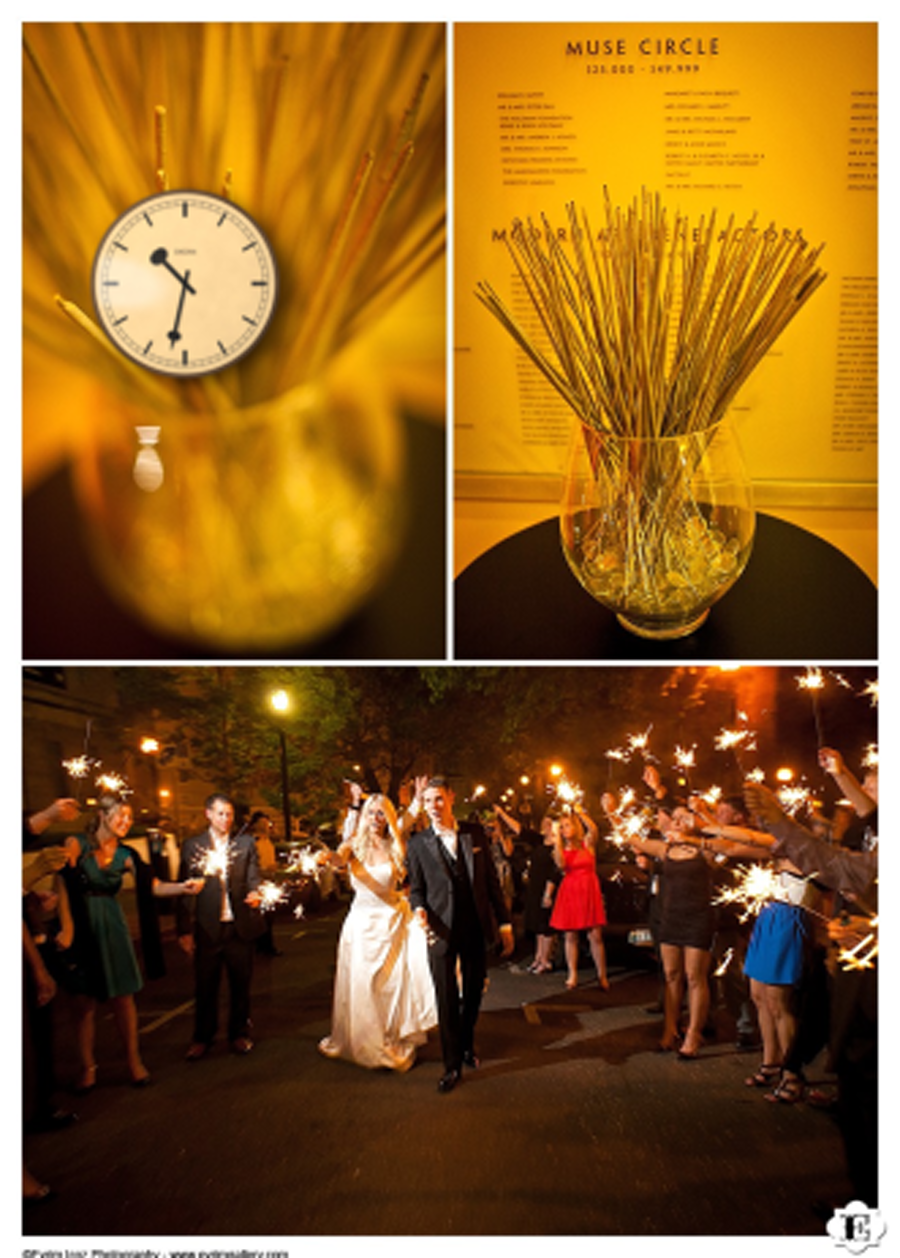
10:32
